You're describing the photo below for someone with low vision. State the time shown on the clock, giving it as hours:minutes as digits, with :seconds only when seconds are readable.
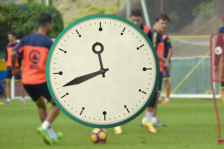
11:42
